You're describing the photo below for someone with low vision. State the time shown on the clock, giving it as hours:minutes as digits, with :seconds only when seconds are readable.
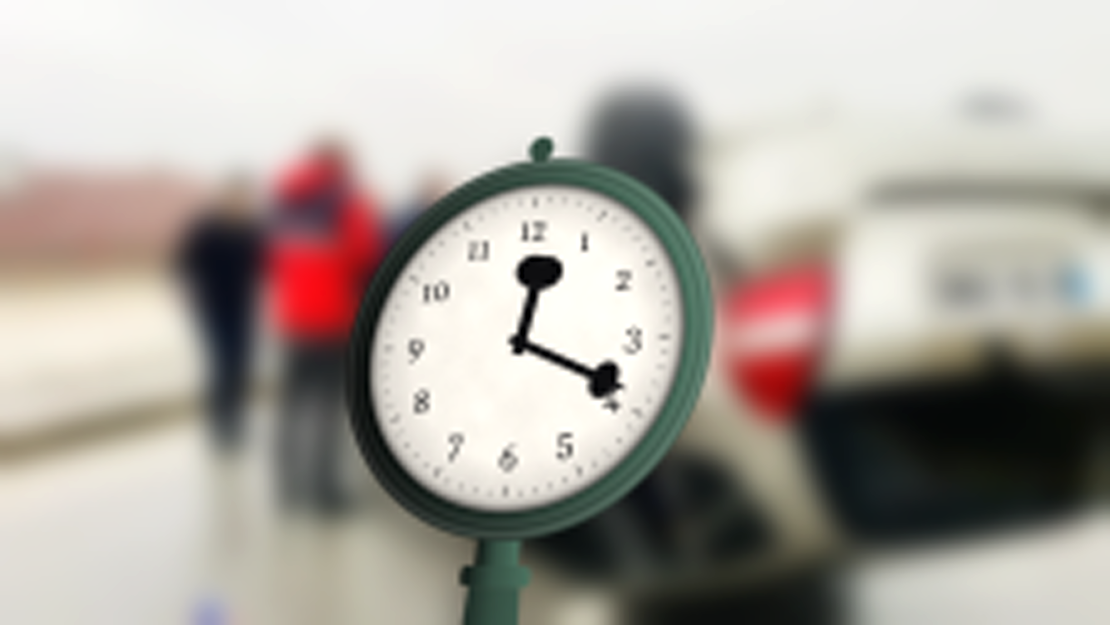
12:19
